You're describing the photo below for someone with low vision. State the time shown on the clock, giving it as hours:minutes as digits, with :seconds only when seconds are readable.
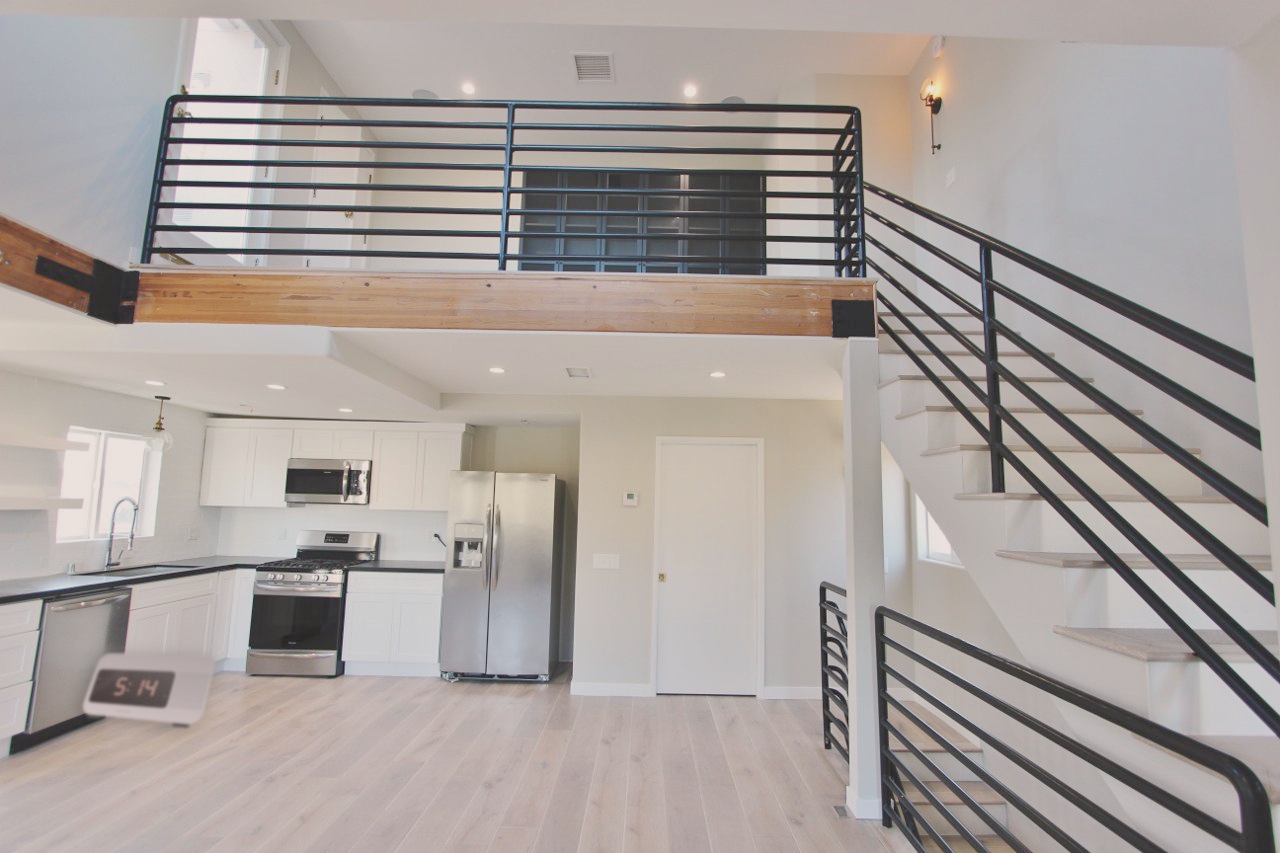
5:14
